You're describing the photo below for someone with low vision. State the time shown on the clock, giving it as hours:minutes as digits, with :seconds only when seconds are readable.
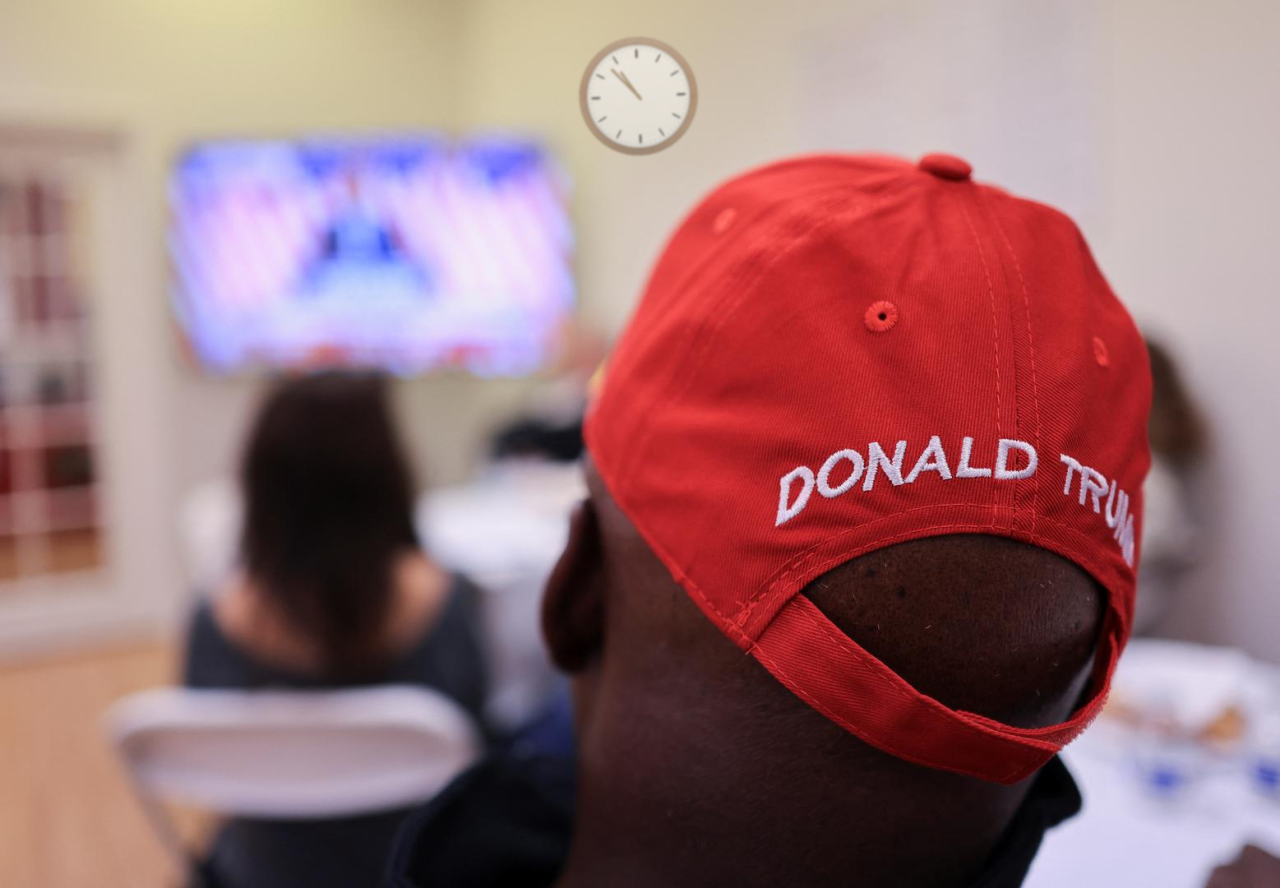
10:53
